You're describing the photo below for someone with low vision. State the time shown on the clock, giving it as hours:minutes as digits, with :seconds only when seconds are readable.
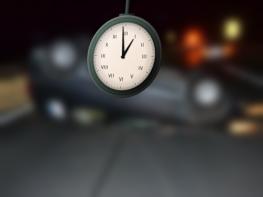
12:59
